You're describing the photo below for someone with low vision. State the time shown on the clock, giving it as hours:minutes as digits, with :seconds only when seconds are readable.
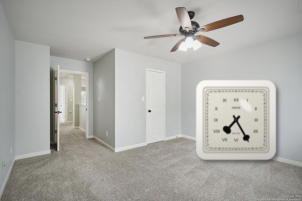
7:25
